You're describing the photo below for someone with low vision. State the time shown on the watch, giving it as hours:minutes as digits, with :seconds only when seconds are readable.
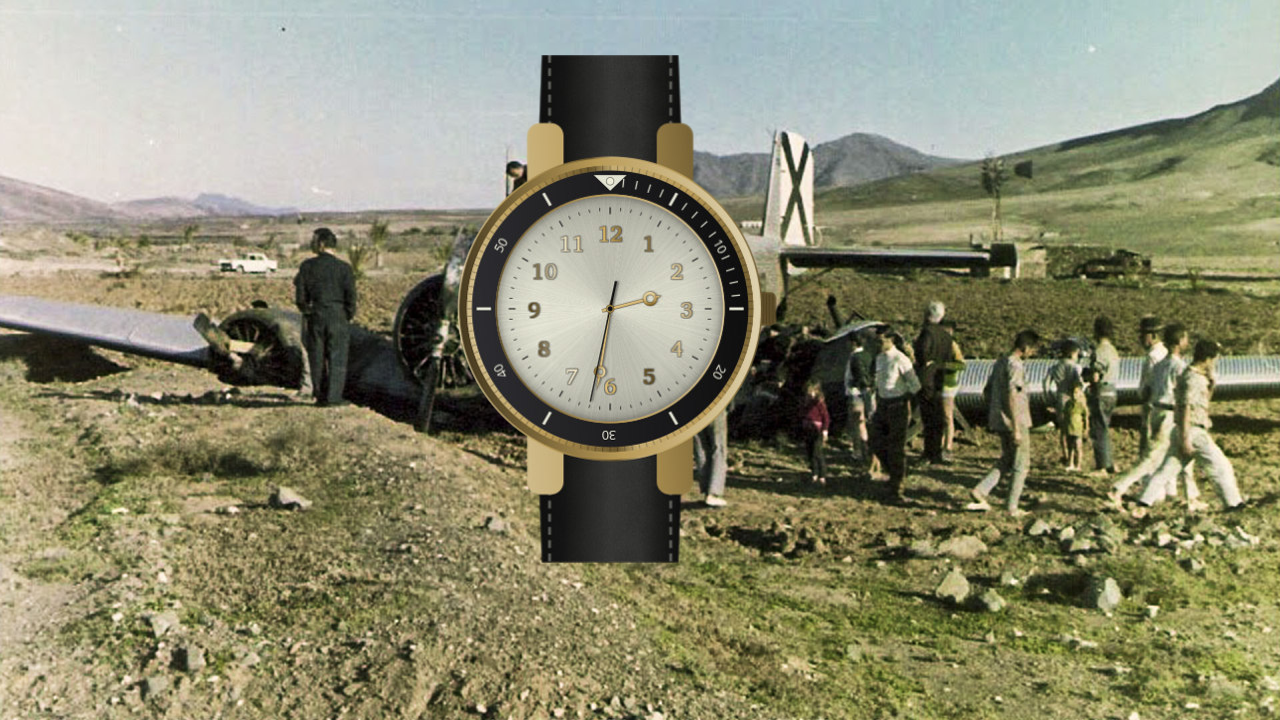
2:31:32
